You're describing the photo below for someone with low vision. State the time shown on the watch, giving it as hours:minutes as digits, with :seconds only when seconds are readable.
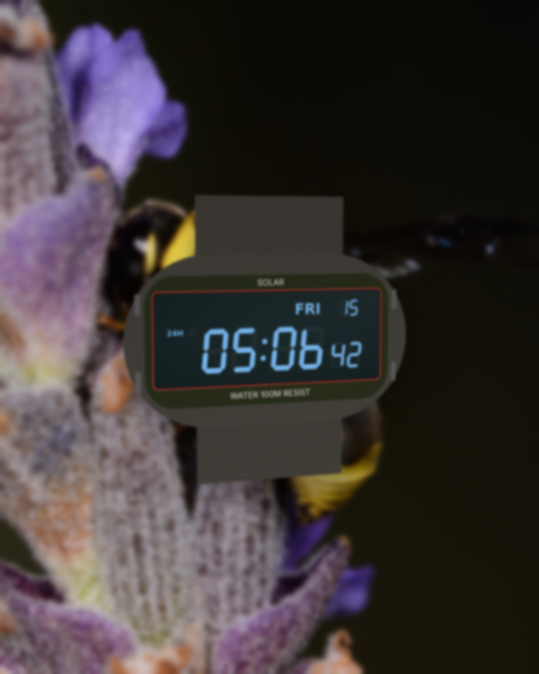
5:06:42
